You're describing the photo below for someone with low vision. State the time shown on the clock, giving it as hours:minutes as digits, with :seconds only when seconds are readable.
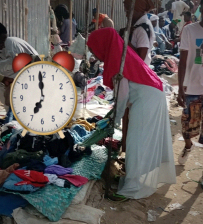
6:59
